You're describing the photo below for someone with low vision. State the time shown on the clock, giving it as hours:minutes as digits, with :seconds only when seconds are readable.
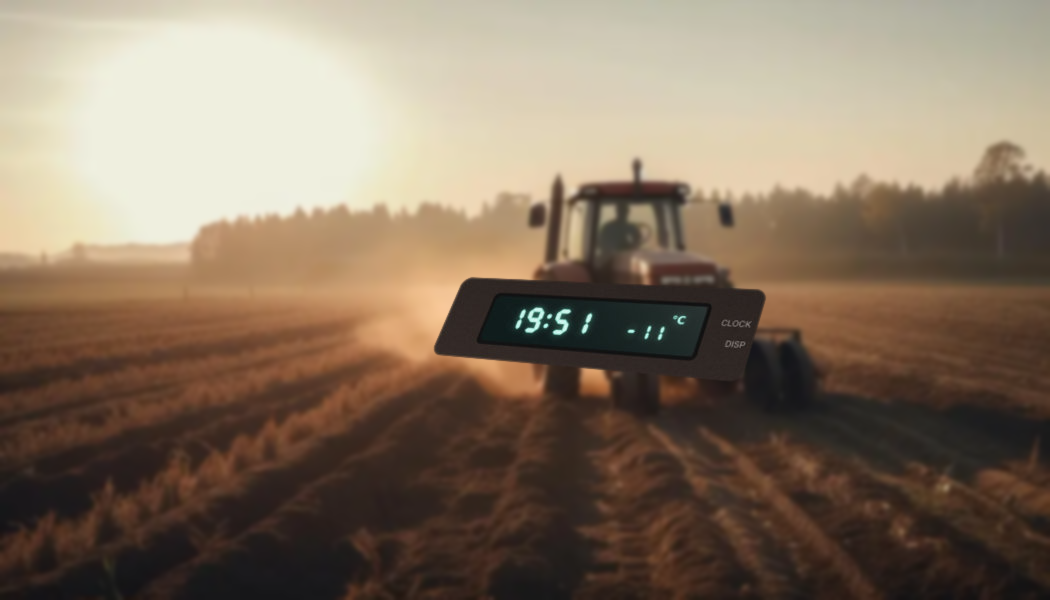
19:51
